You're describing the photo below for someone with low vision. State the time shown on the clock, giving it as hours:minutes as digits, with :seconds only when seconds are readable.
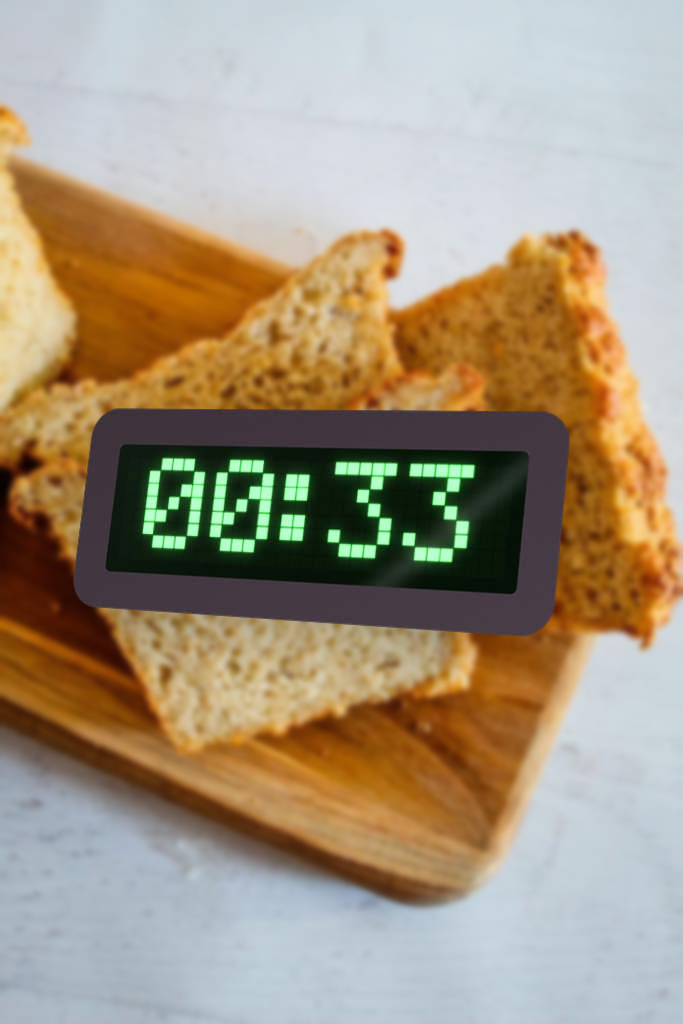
0:33
